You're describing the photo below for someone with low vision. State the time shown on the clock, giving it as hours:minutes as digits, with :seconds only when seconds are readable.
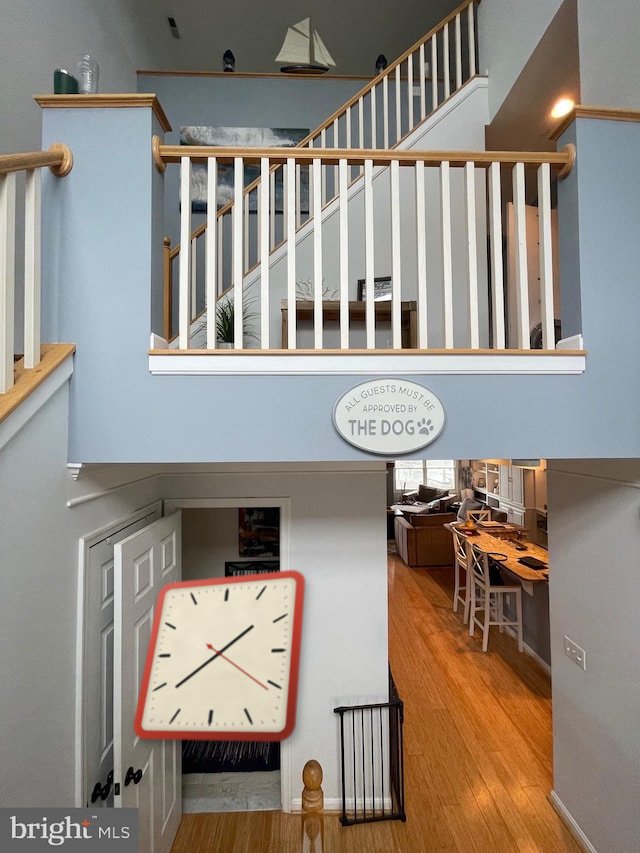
1:38:21
